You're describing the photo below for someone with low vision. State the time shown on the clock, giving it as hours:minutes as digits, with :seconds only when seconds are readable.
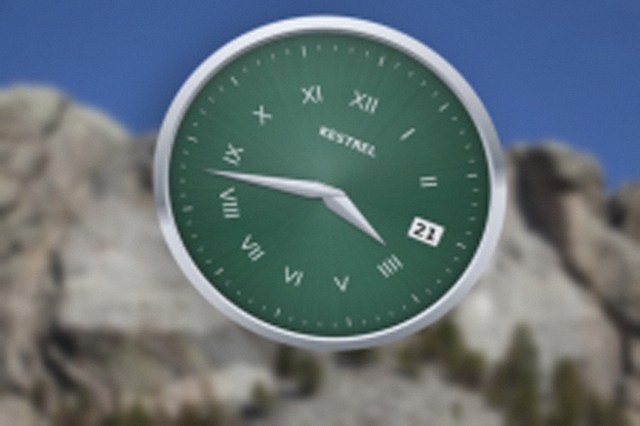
3:43
